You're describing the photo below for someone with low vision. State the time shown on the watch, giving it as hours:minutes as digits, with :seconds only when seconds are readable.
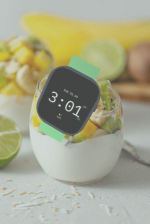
3:01
